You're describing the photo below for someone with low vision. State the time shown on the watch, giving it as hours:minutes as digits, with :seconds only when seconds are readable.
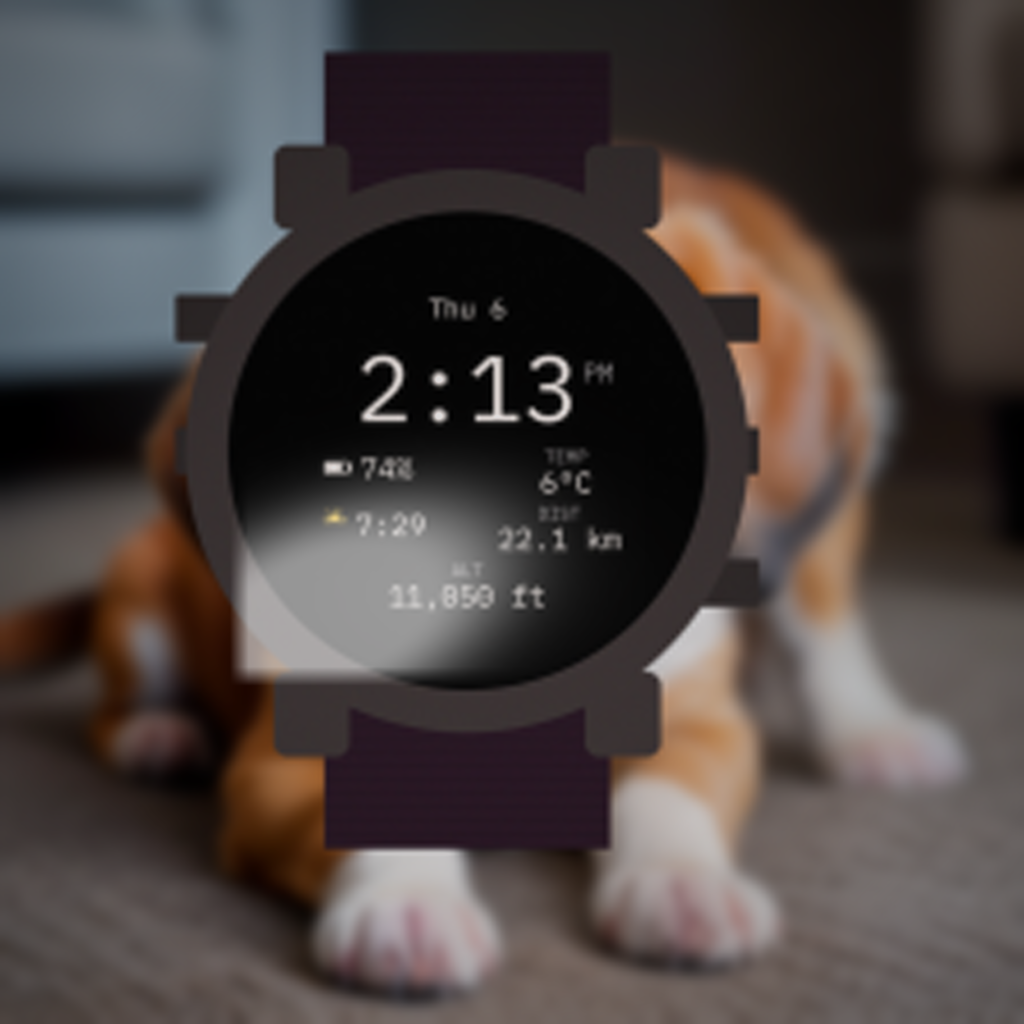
2:13
